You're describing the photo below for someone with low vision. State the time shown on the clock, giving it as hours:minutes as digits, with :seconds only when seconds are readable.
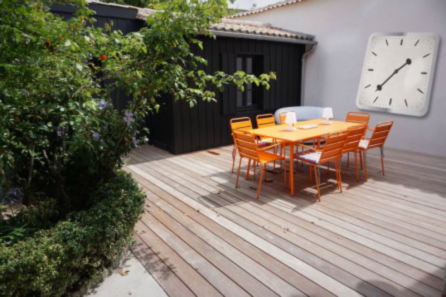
1:37
